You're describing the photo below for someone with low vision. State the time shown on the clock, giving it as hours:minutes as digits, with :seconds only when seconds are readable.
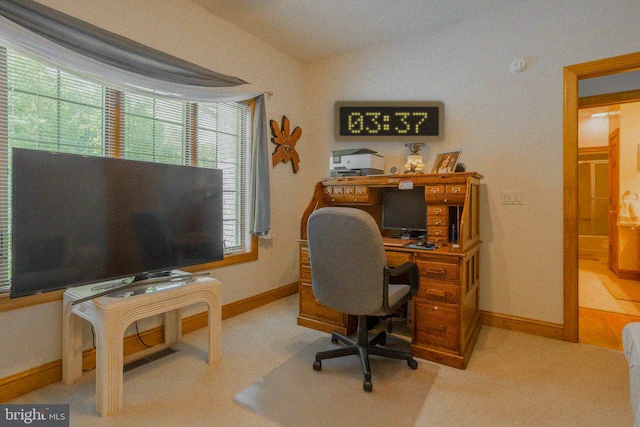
3:37
